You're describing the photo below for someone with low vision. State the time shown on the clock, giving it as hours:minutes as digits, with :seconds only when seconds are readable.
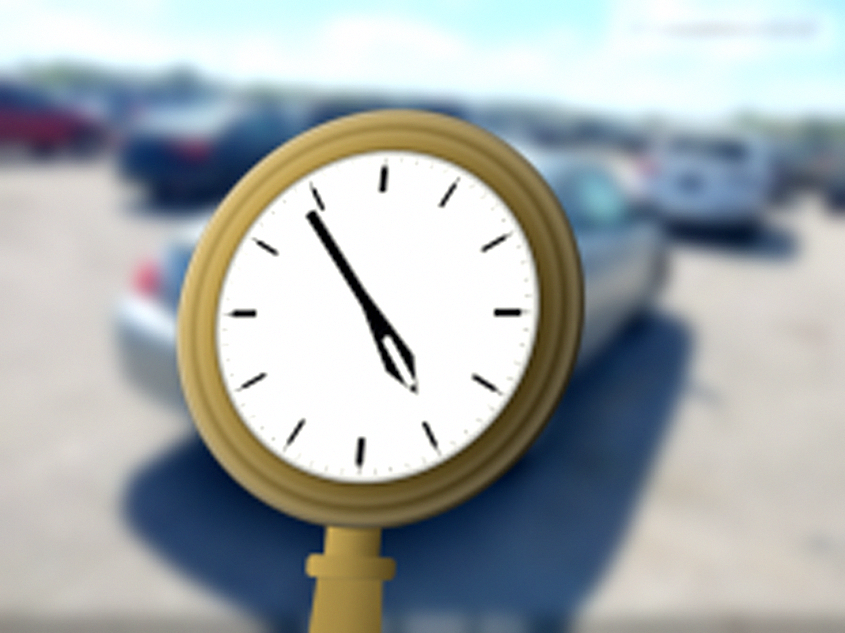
4:54
